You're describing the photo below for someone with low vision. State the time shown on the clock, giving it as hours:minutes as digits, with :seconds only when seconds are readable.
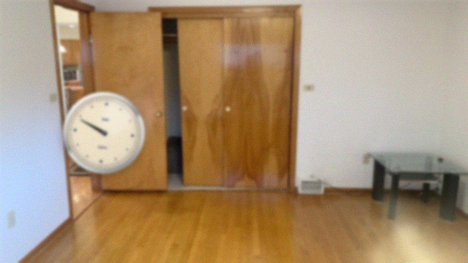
9:49
